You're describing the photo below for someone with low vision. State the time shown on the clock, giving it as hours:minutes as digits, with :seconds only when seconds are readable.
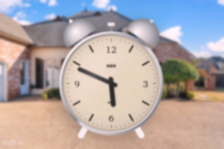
5:49
